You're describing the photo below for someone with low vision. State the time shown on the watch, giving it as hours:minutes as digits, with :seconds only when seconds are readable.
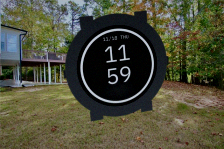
11:59
